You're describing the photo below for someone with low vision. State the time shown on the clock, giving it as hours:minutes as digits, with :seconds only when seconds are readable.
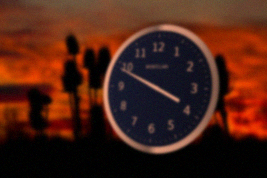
3:49
